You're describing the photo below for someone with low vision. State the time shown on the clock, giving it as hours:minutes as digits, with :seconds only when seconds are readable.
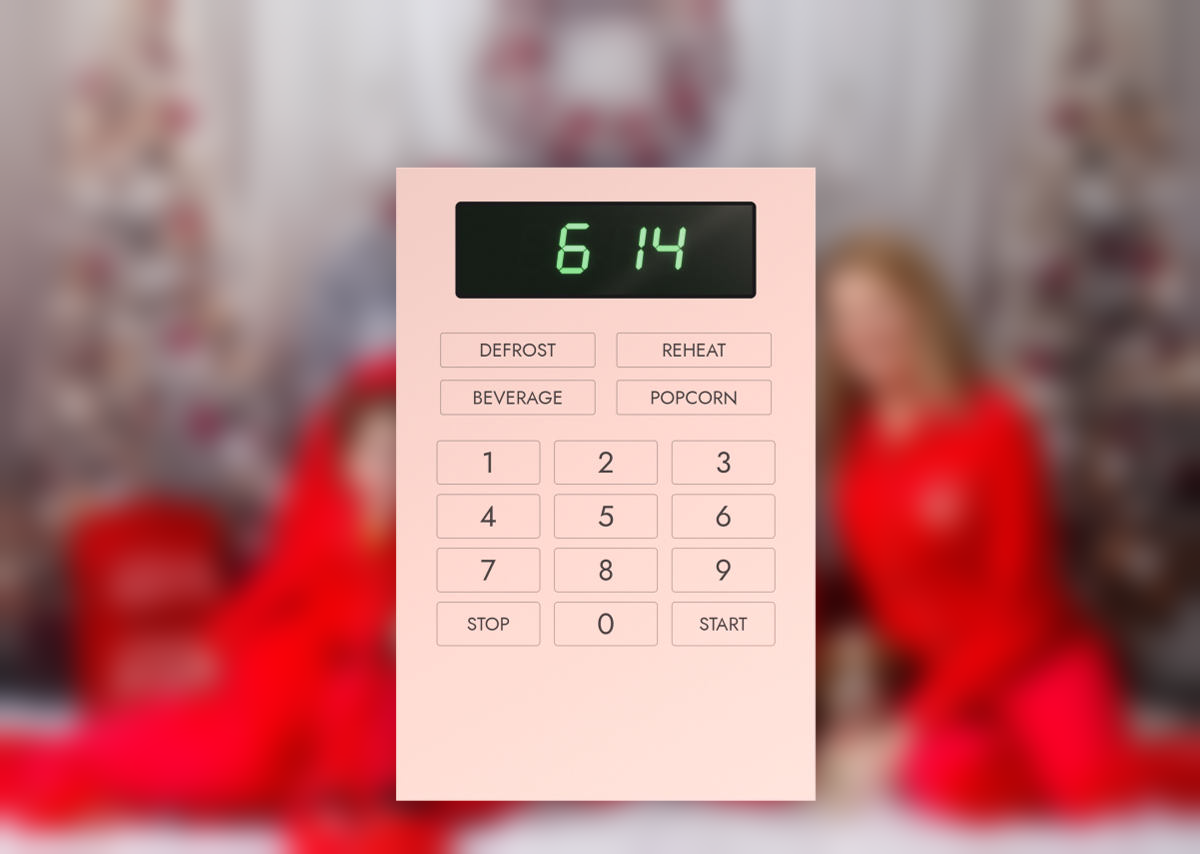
6:14
